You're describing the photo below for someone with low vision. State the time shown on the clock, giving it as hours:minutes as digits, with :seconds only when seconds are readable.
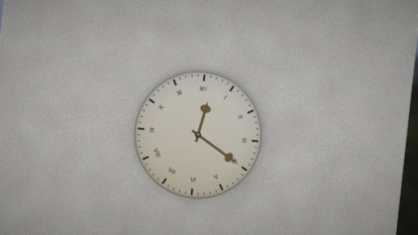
12:20
